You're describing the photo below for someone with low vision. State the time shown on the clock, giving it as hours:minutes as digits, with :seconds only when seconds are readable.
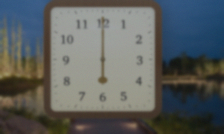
6:00
